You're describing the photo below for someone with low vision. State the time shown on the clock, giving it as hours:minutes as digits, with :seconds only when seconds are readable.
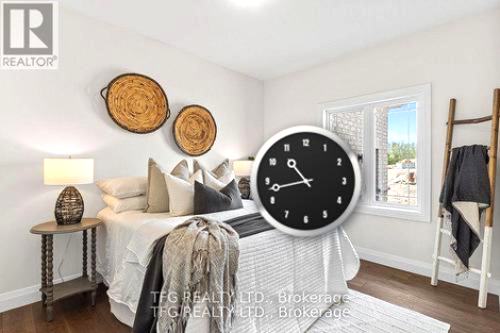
10:43
